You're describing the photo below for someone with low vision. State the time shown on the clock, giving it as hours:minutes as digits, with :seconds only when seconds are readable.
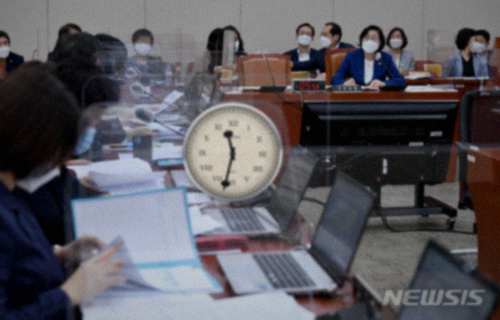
11:32
